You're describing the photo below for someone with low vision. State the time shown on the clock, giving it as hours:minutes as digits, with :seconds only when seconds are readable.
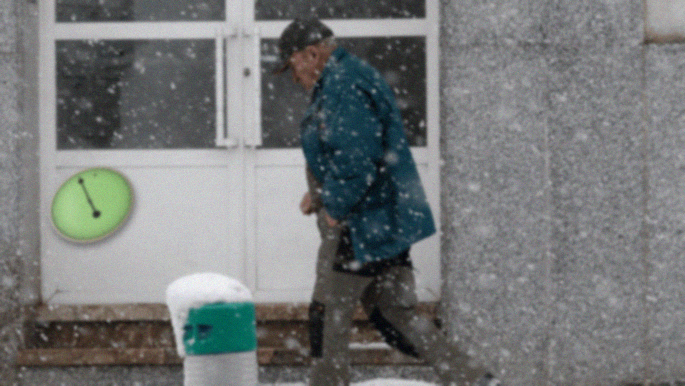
4:55
